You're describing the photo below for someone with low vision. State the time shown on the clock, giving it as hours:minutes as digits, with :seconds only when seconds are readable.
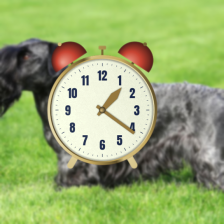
1:21
